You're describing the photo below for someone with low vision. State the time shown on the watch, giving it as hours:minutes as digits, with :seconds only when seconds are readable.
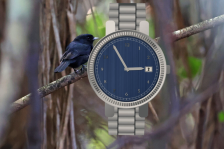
2:55
